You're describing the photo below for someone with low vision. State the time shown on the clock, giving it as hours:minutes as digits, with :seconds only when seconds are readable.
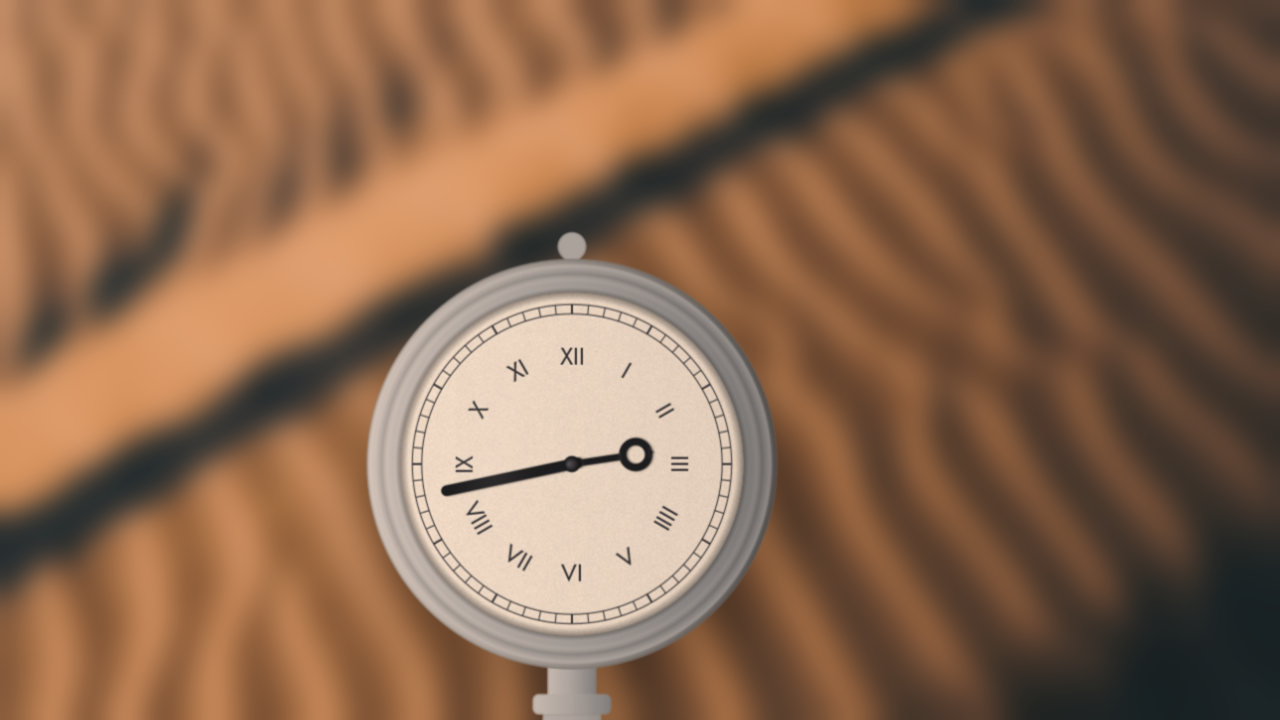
2:43
